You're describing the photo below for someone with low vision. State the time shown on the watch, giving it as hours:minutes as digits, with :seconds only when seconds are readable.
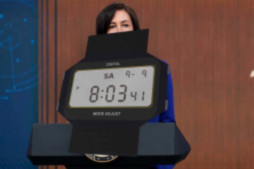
8:03:41
